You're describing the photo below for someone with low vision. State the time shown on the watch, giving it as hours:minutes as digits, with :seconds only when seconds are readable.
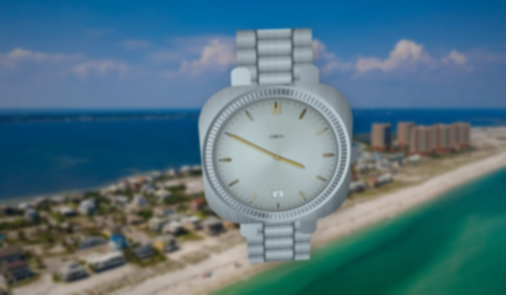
3:50
